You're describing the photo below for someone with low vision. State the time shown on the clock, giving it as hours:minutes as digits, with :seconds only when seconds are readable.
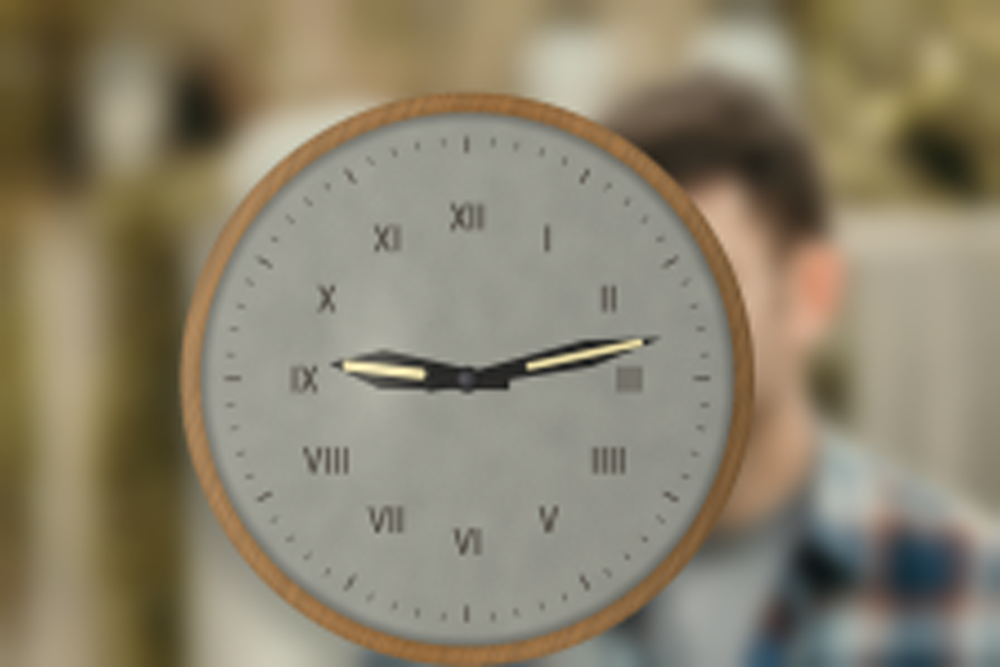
9:13
